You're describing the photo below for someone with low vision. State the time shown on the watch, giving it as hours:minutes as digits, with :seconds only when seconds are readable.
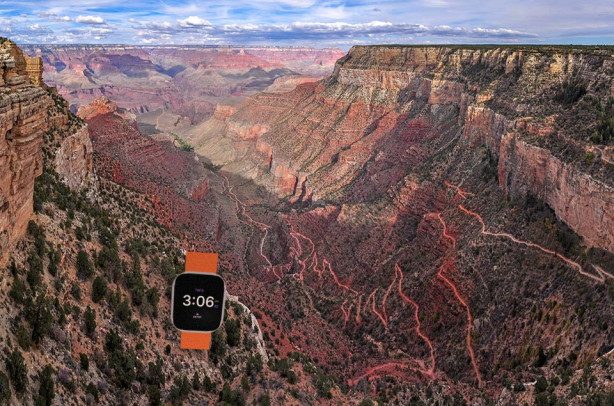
3:06
